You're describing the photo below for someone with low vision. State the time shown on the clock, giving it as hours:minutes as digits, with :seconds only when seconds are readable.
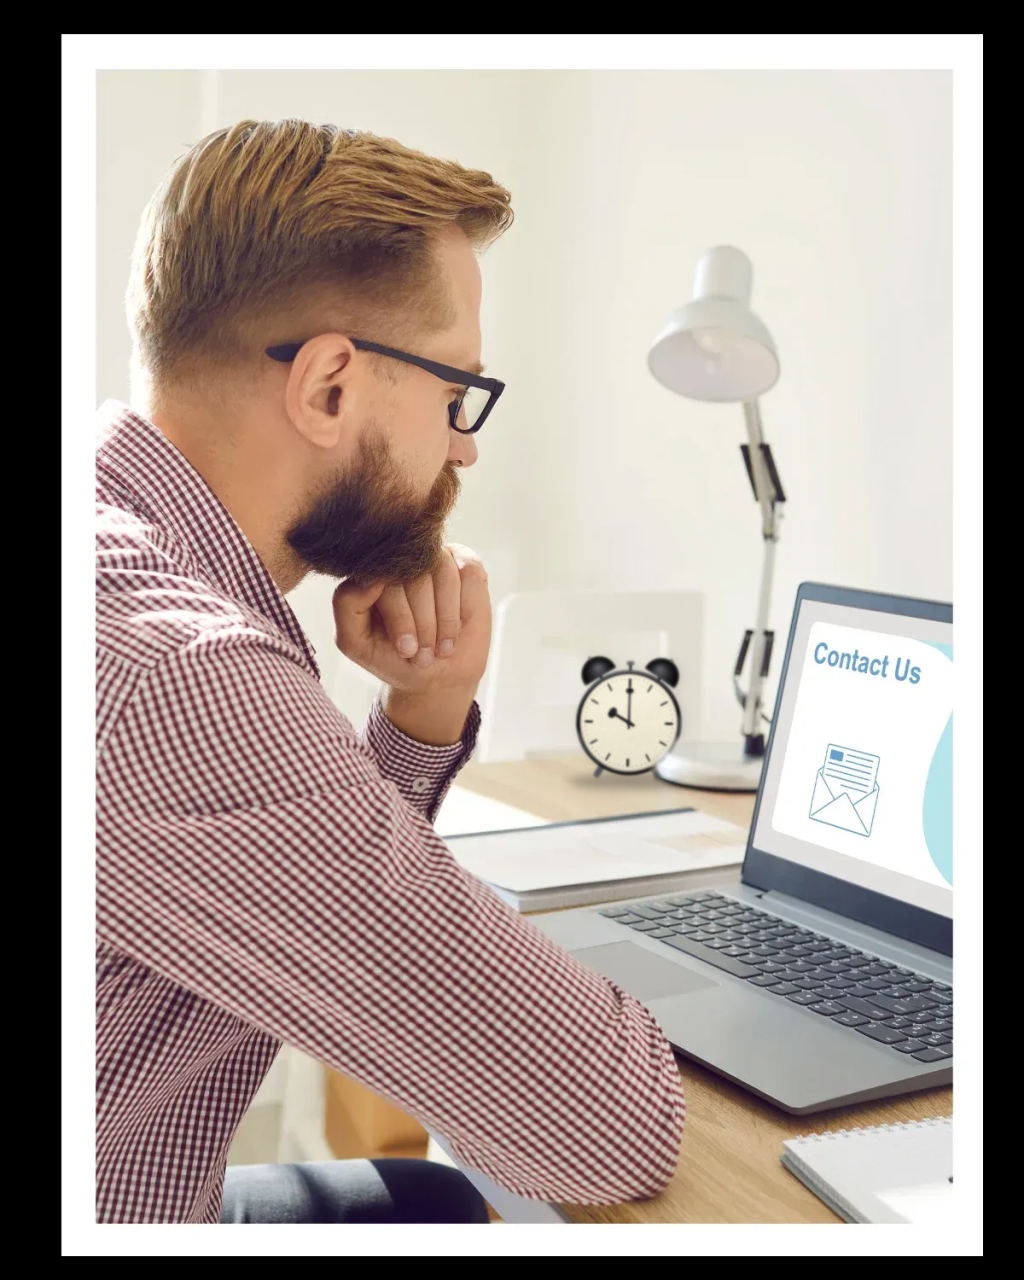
10:00
